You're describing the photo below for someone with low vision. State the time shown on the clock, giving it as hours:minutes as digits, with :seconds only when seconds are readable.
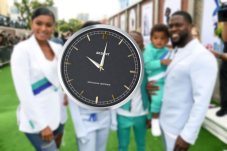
10:01
